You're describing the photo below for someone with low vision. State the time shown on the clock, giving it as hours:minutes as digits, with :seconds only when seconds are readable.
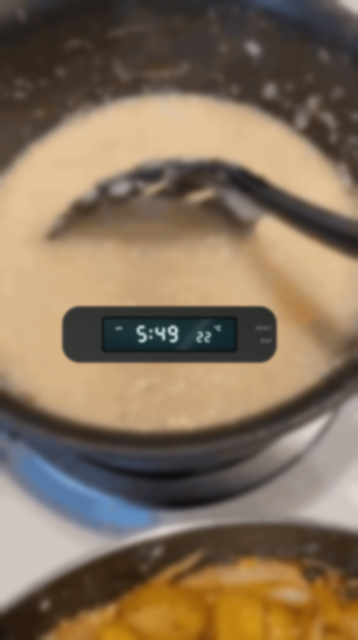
5:49
